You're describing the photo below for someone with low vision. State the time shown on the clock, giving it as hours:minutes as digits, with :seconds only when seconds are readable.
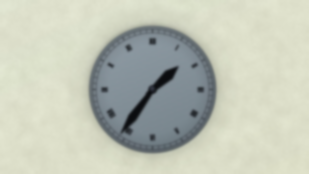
1:36
